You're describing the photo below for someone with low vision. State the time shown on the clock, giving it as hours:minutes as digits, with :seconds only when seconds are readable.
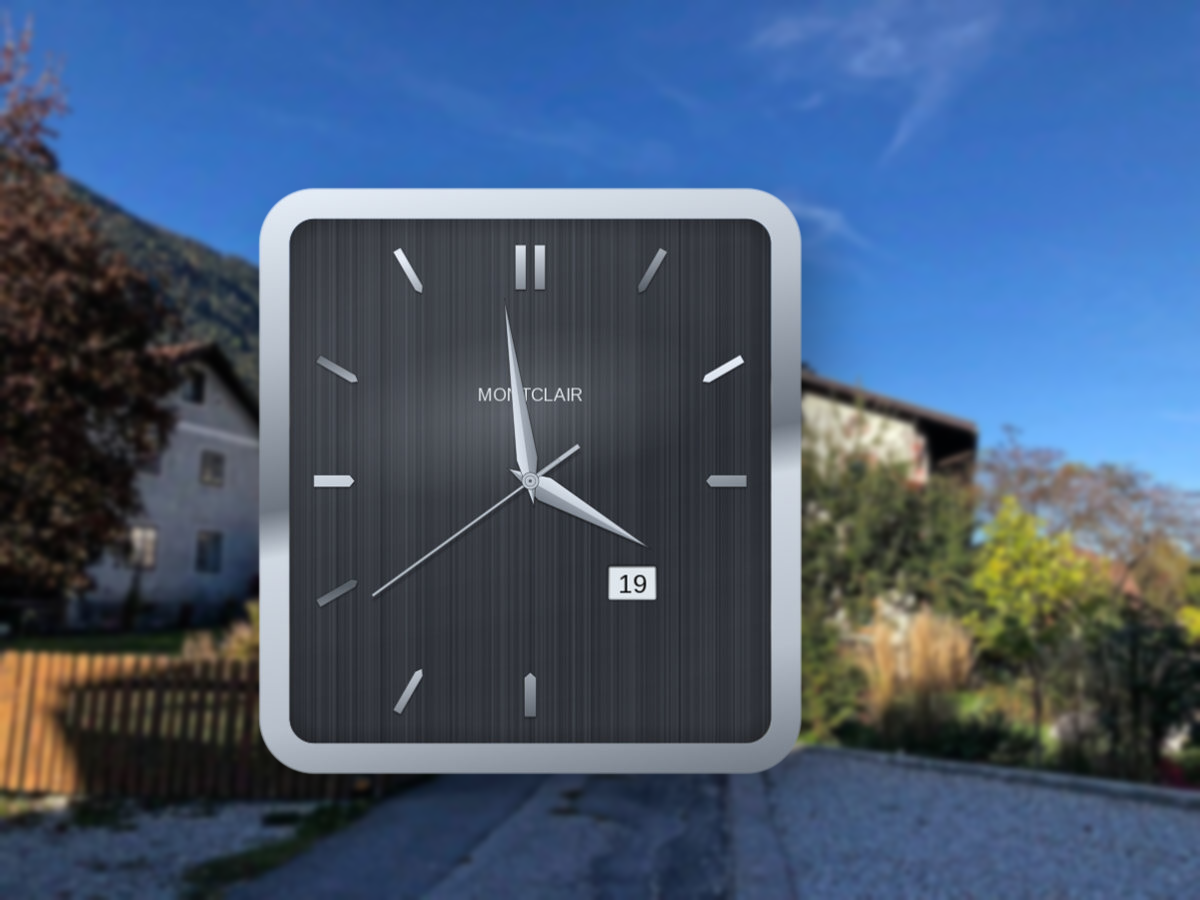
3:58:39
